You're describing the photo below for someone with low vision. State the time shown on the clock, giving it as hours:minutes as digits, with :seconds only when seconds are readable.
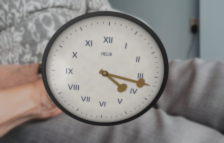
4:17
